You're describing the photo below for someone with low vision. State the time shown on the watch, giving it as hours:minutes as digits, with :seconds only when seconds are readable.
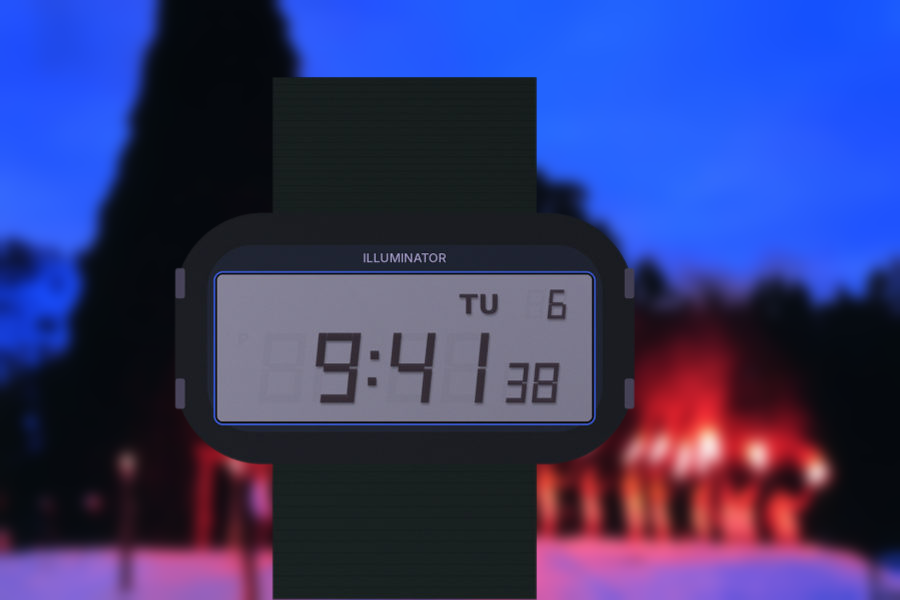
9:41:38
